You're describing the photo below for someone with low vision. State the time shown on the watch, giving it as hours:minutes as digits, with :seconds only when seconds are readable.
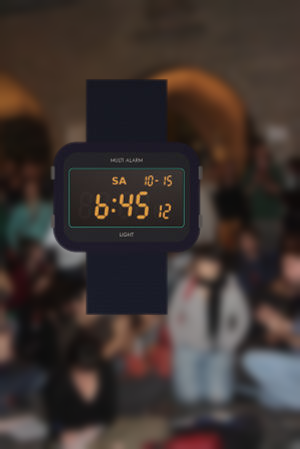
6:45:12
